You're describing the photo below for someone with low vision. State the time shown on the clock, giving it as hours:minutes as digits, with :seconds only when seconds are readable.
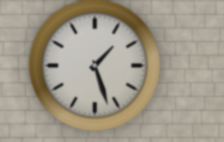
1:27
